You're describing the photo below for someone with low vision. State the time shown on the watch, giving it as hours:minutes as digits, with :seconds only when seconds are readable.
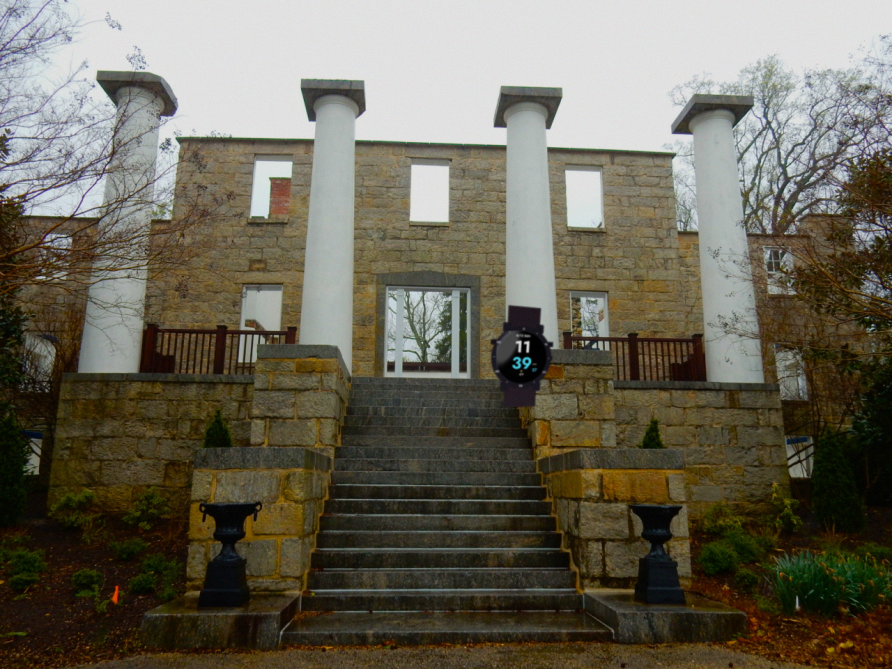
11:39
